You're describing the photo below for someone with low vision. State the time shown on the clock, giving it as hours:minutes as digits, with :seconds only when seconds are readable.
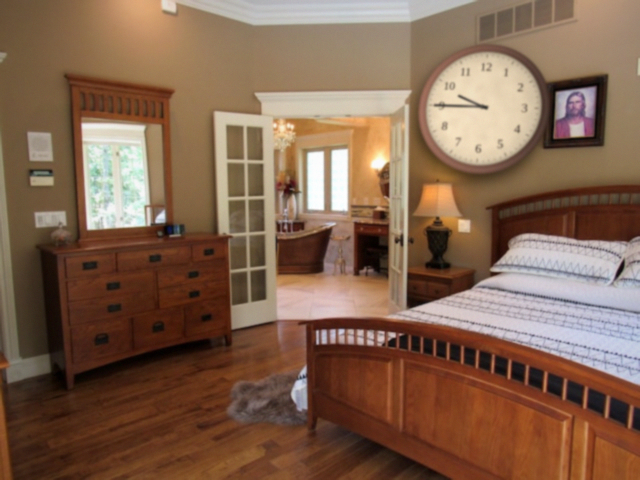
9:45
